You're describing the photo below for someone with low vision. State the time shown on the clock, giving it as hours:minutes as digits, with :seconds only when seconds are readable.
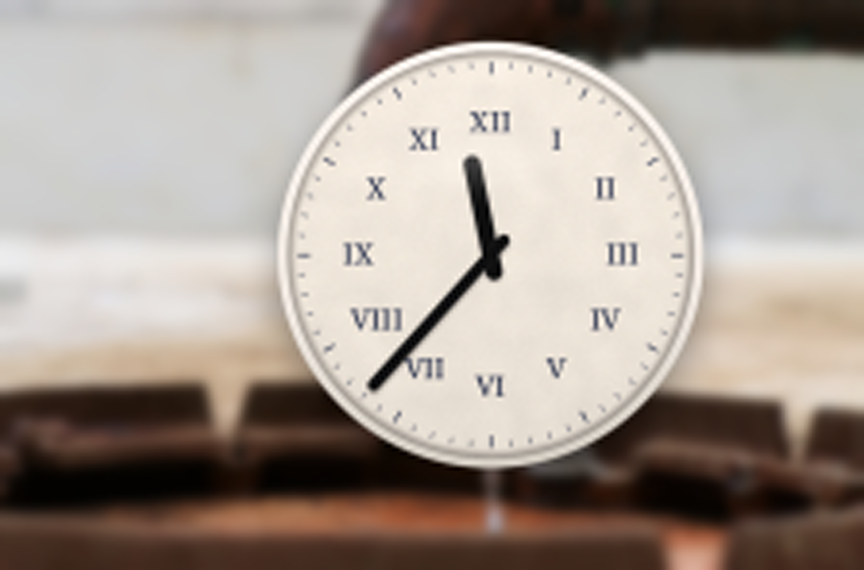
11:37
